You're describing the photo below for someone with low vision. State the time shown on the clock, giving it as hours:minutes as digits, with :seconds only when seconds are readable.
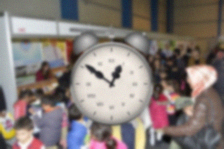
12:51
